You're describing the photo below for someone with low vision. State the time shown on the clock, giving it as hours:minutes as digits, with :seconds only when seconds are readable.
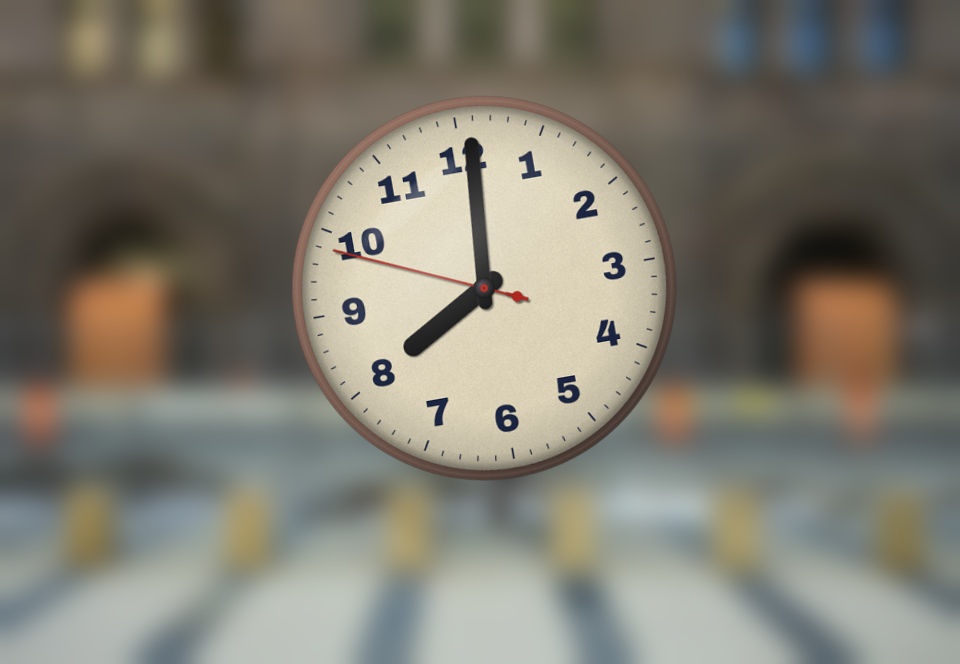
8:00:49
